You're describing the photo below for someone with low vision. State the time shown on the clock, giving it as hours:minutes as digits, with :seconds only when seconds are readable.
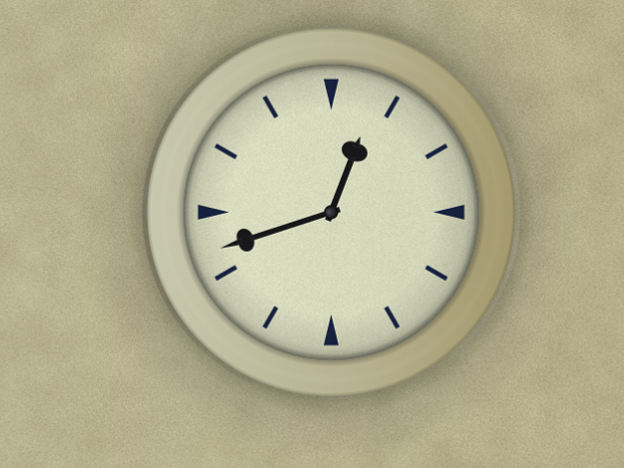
12:42
